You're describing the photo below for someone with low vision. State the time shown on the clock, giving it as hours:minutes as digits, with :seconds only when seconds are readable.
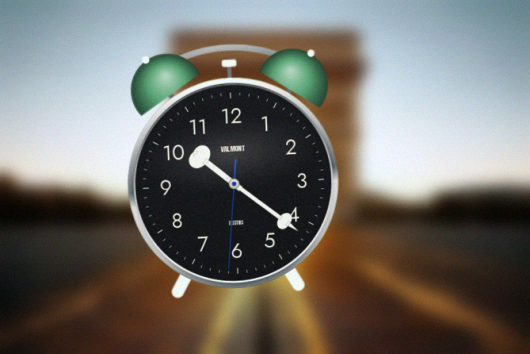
10:21:31
